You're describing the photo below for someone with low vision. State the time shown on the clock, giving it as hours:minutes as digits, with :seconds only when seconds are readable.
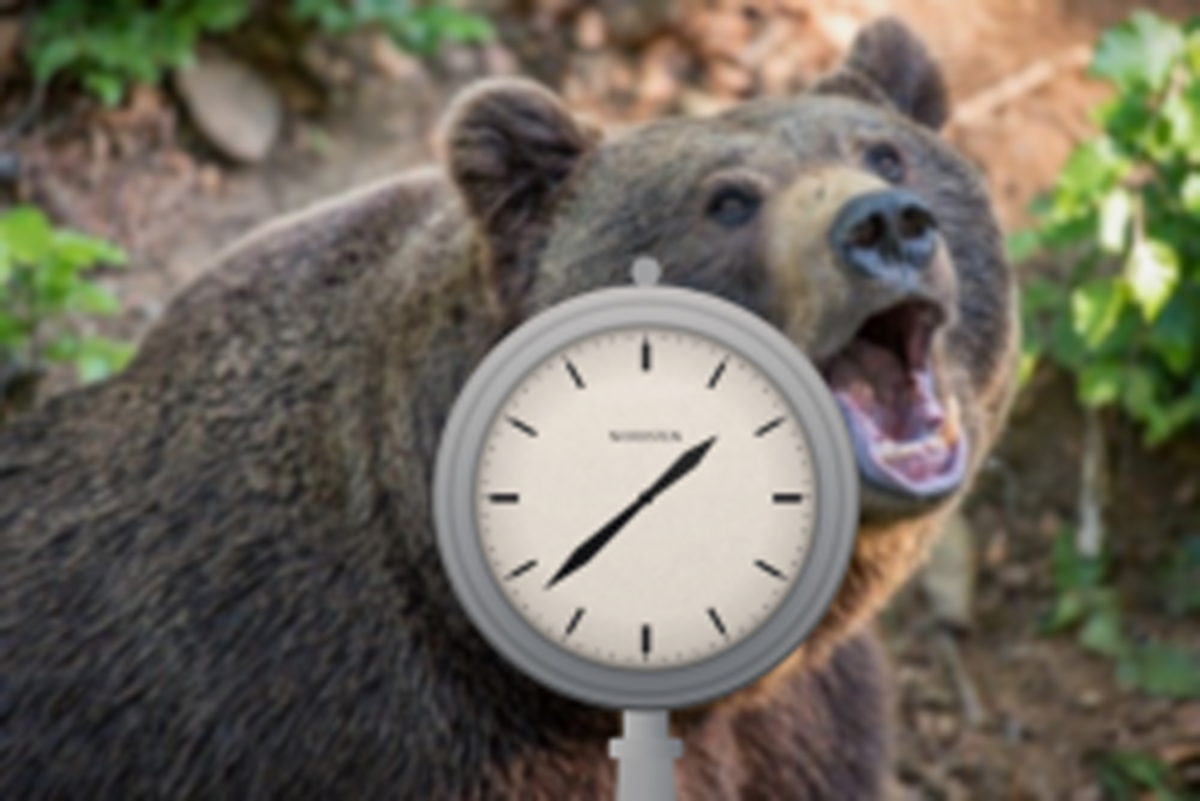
1:38
